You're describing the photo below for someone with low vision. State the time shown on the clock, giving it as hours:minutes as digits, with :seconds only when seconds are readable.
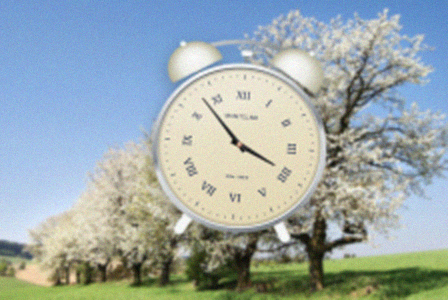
3:53
